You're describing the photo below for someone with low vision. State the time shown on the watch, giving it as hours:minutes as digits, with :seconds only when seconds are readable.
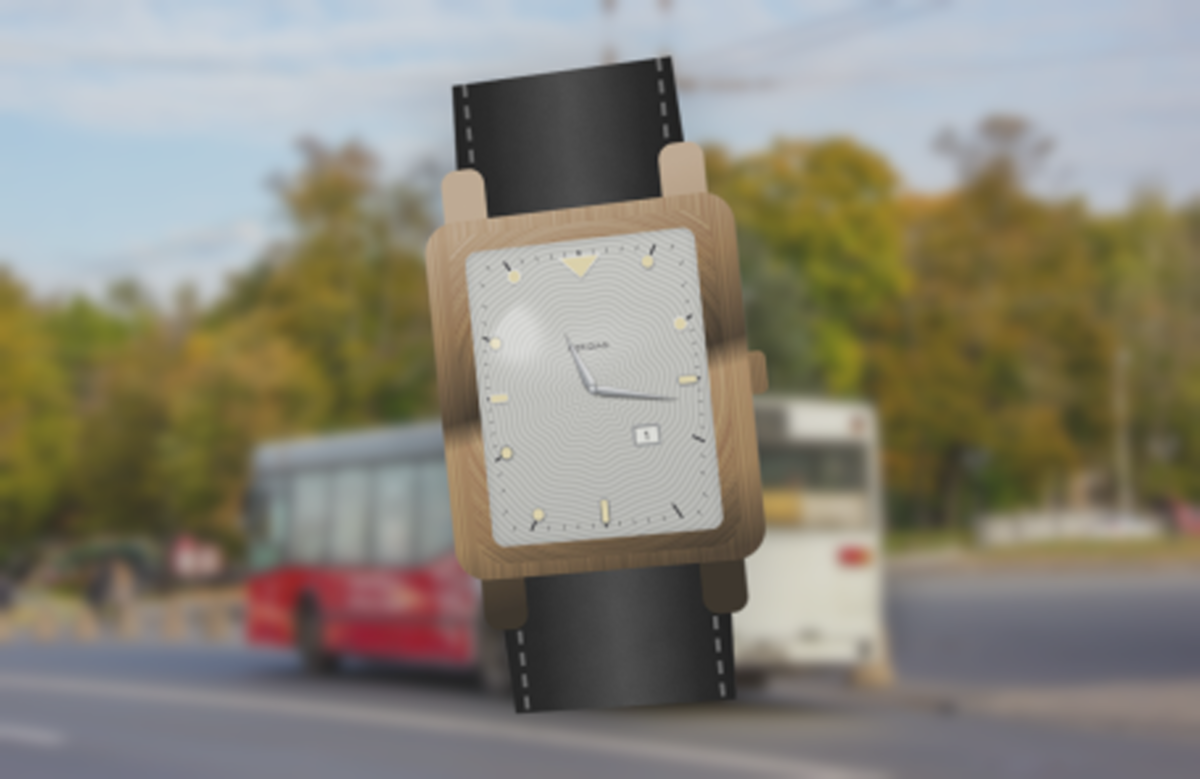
11:17
